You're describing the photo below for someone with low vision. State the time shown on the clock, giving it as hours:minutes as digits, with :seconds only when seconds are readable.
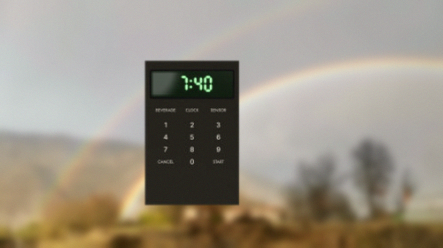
7:40
